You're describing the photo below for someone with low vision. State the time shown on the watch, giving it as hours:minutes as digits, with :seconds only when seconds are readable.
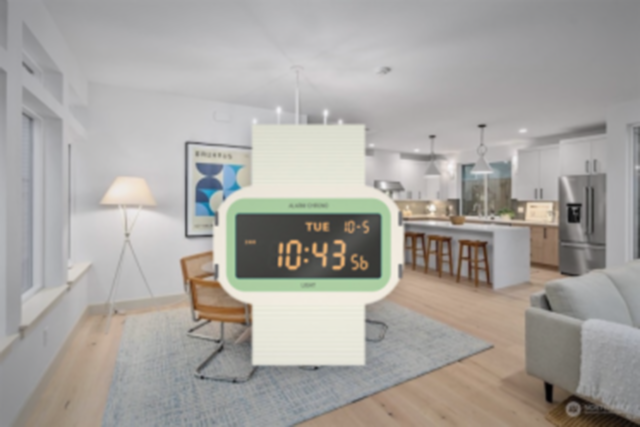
10:43:56
